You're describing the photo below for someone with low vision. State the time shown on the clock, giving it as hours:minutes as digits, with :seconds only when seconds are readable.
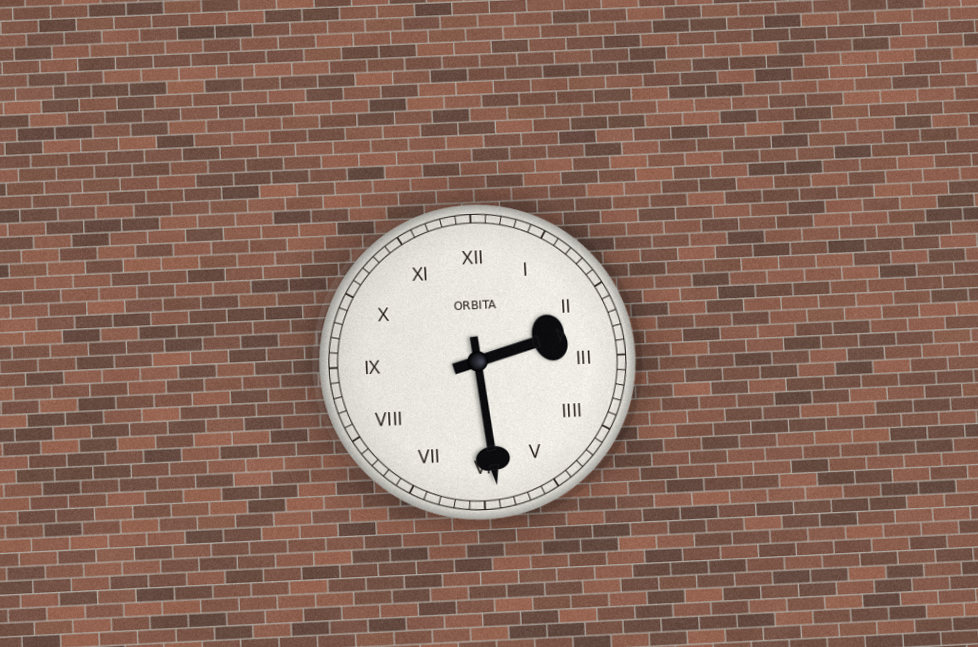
2:29
